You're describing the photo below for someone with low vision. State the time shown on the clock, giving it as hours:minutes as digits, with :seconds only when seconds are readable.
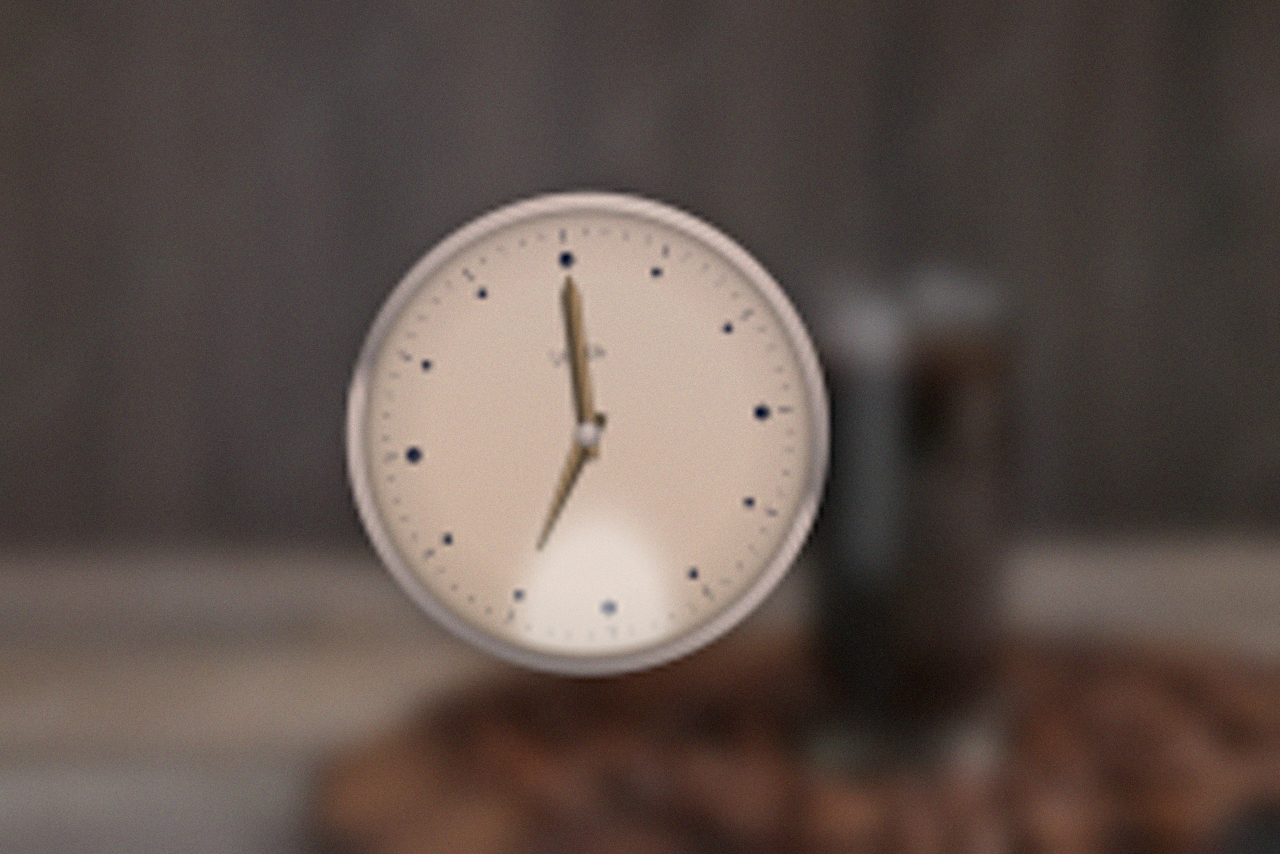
7:00
